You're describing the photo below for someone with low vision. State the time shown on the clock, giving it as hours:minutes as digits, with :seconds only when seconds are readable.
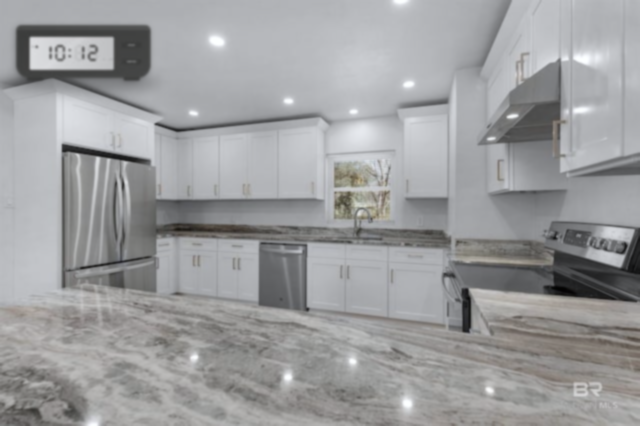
10:12
